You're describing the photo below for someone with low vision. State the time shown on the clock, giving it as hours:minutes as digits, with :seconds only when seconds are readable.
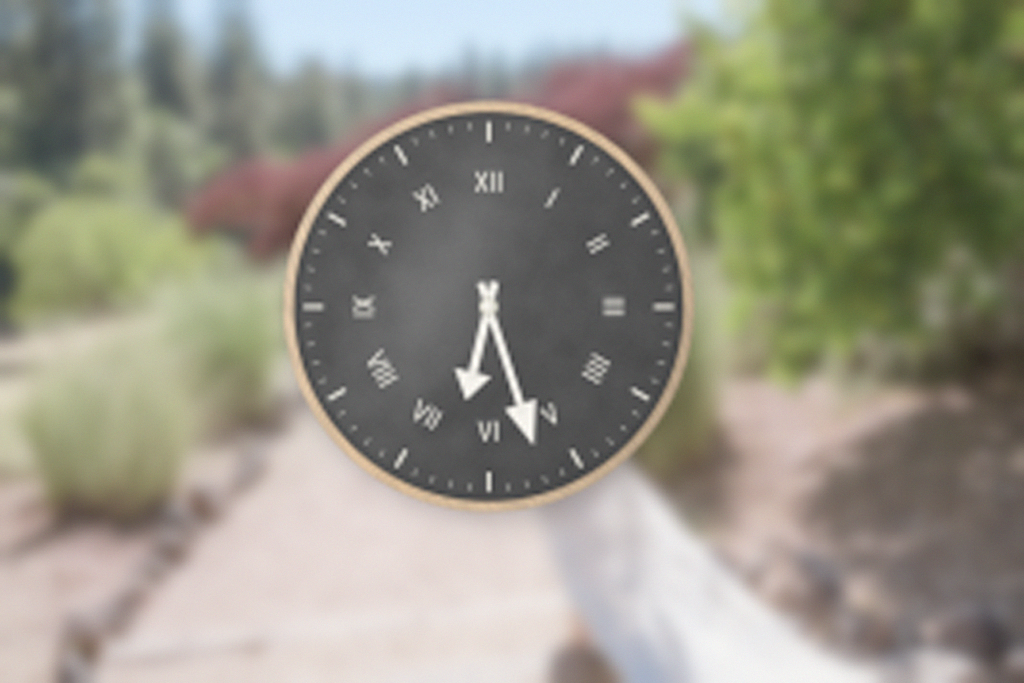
6:27
